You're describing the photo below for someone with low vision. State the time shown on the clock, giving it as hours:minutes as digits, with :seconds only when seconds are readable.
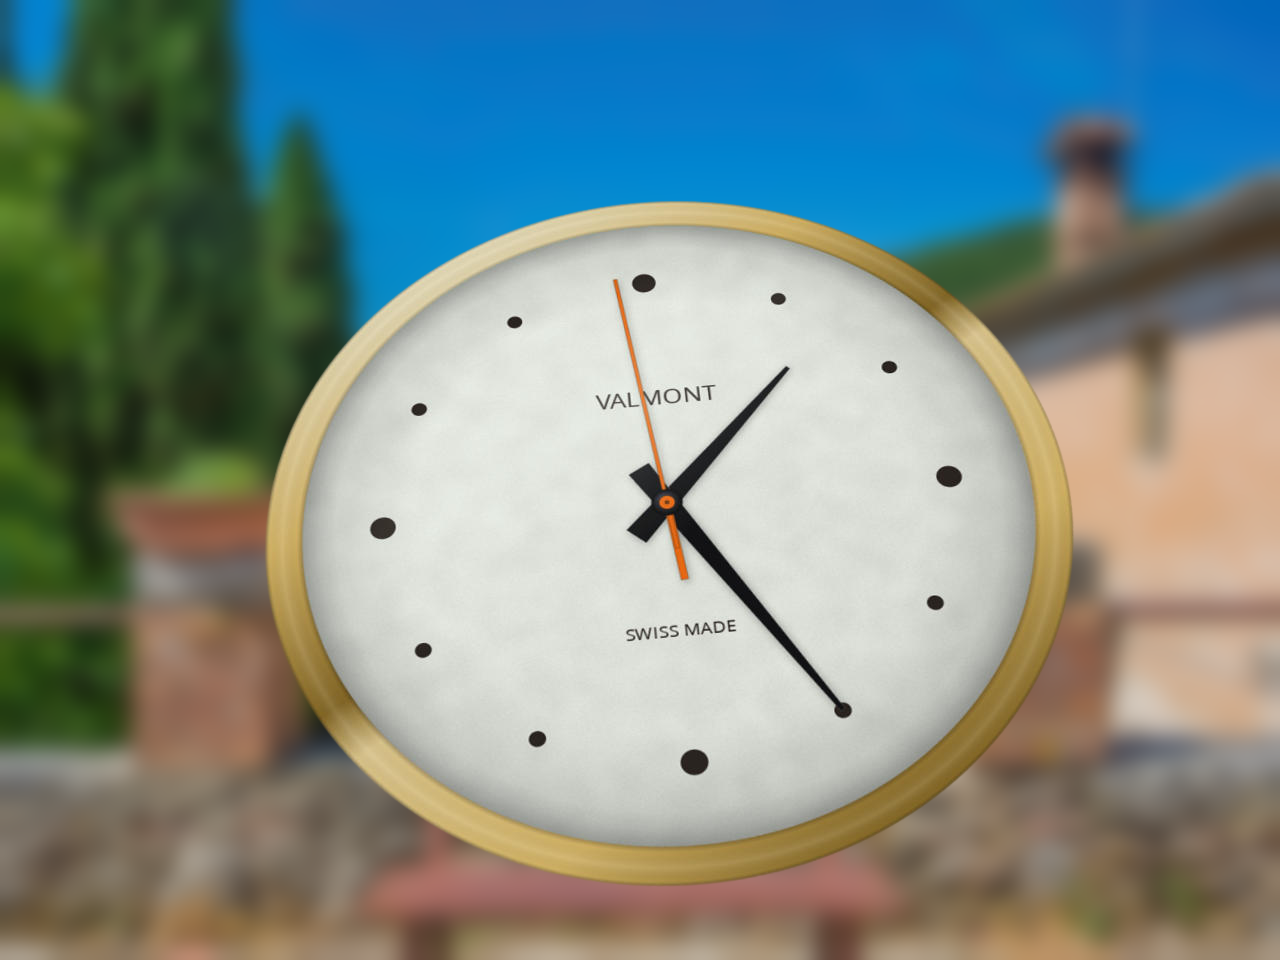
1:24:59
